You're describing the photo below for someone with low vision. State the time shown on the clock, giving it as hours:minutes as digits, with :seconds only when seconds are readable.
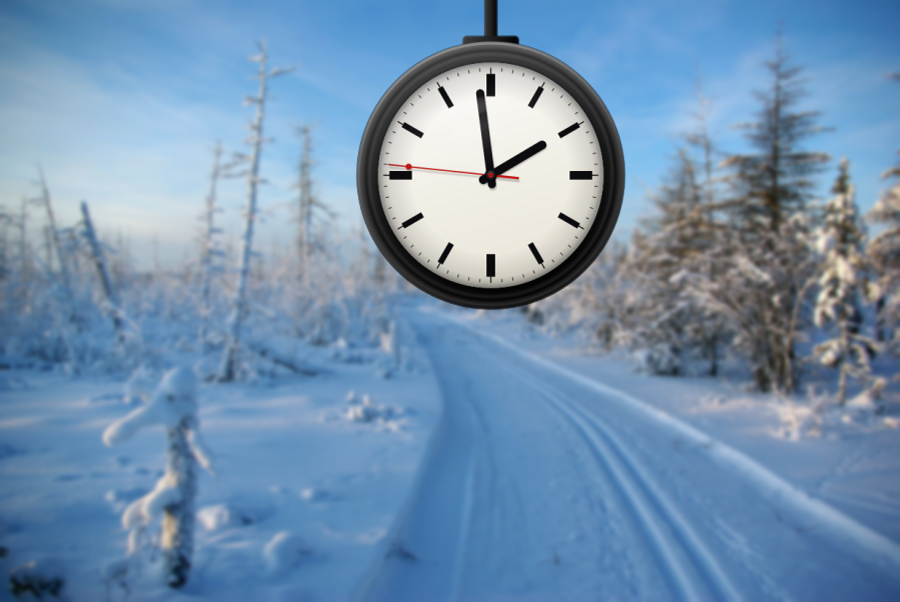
1:58:46
